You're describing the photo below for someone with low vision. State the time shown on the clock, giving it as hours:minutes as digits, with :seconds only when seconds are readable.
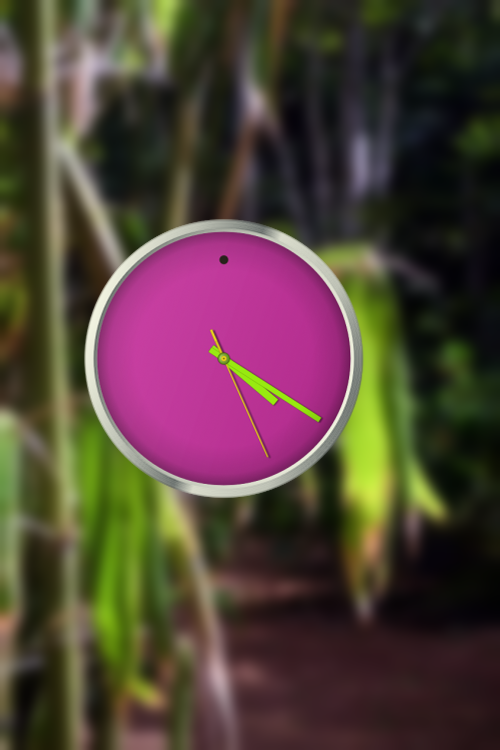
4:20:26
